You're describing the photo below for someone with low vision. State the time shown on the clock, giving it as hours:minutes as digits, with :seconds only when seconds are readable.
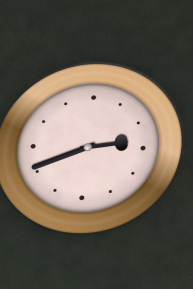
2:41
